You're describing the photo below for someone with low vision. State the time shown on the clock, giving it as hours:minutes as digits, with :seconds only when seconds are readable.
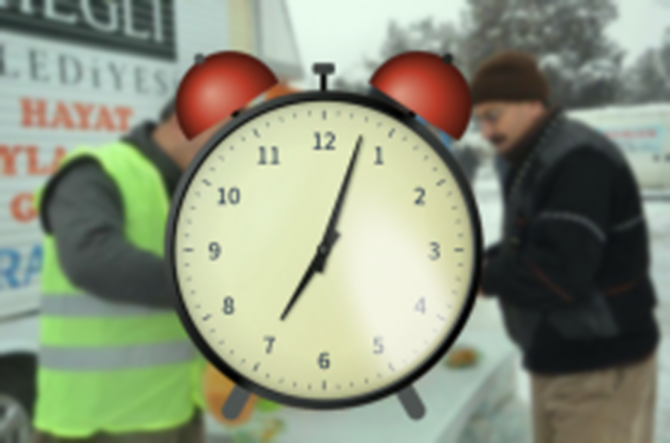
7:03
